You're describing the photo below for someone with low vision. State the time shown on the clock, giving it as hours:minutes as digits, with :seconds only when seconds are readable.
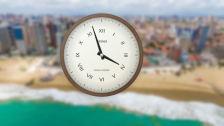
3:57
